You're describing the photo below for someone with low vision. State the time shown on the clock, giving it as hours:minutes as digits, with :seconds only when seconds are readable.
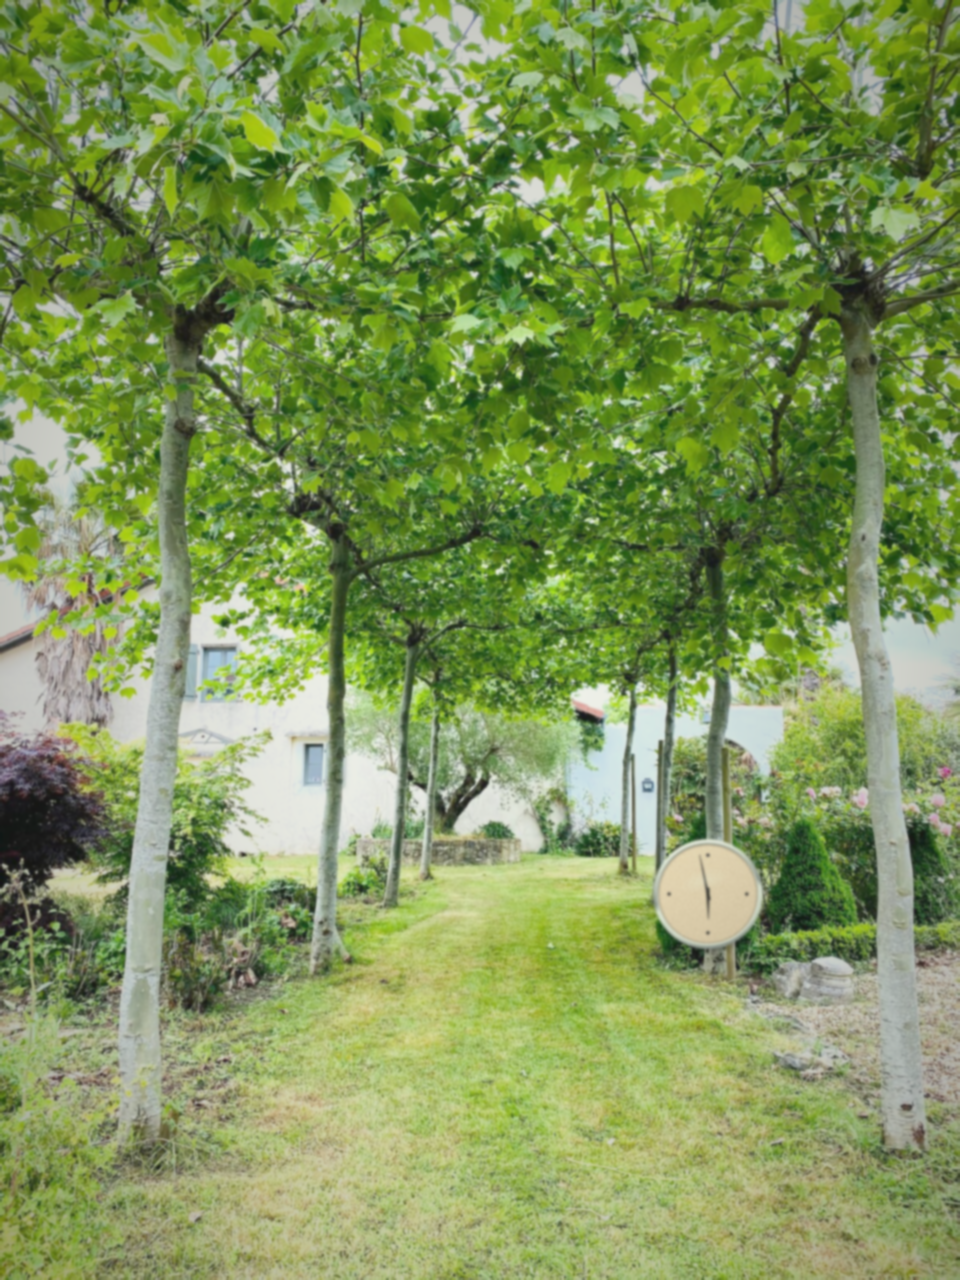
5:58
